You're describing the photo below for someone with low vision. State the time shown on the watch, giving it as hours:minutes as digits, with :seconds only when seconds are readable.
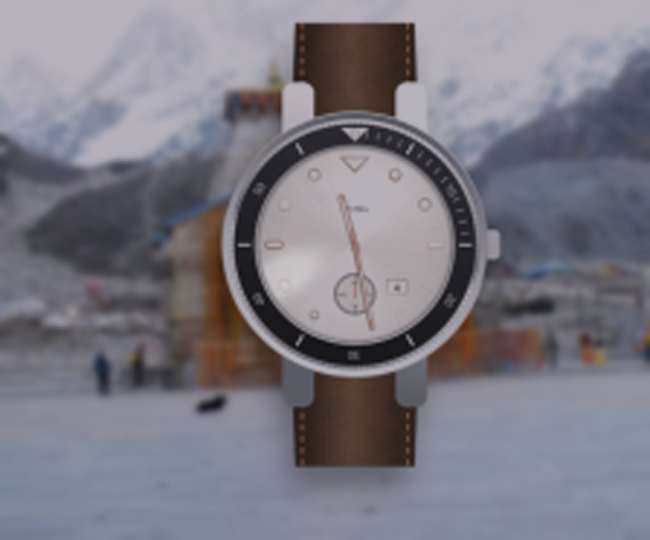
11:28
